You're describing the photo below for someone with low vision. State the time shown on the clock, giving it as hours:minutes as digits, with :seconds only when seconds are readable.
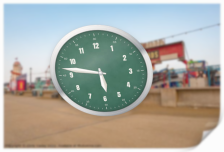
5:47
